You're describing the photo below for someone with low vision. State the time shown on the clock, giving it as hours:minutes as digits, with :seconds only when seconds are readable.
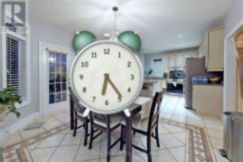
6:24
